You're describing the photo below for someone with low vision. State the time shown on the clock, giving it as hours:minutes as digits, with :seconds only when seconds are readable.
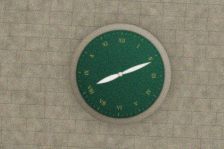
8:11
